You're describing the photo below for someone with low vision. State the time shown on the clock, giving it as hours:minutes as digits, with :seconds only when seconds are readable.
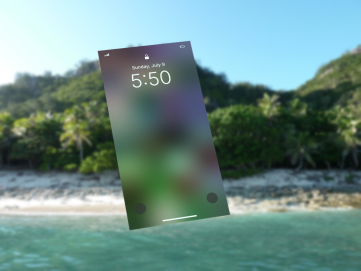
5:50
